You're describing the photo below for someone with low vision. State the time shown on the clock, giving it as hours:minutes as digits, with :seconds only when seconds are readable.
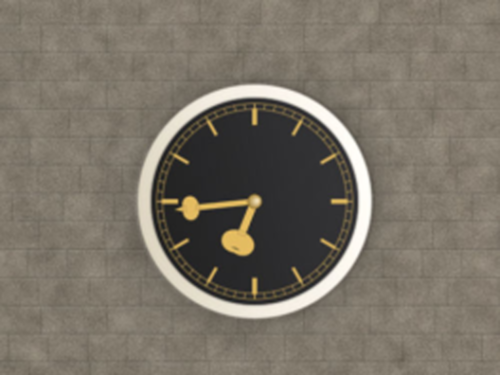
6:44
